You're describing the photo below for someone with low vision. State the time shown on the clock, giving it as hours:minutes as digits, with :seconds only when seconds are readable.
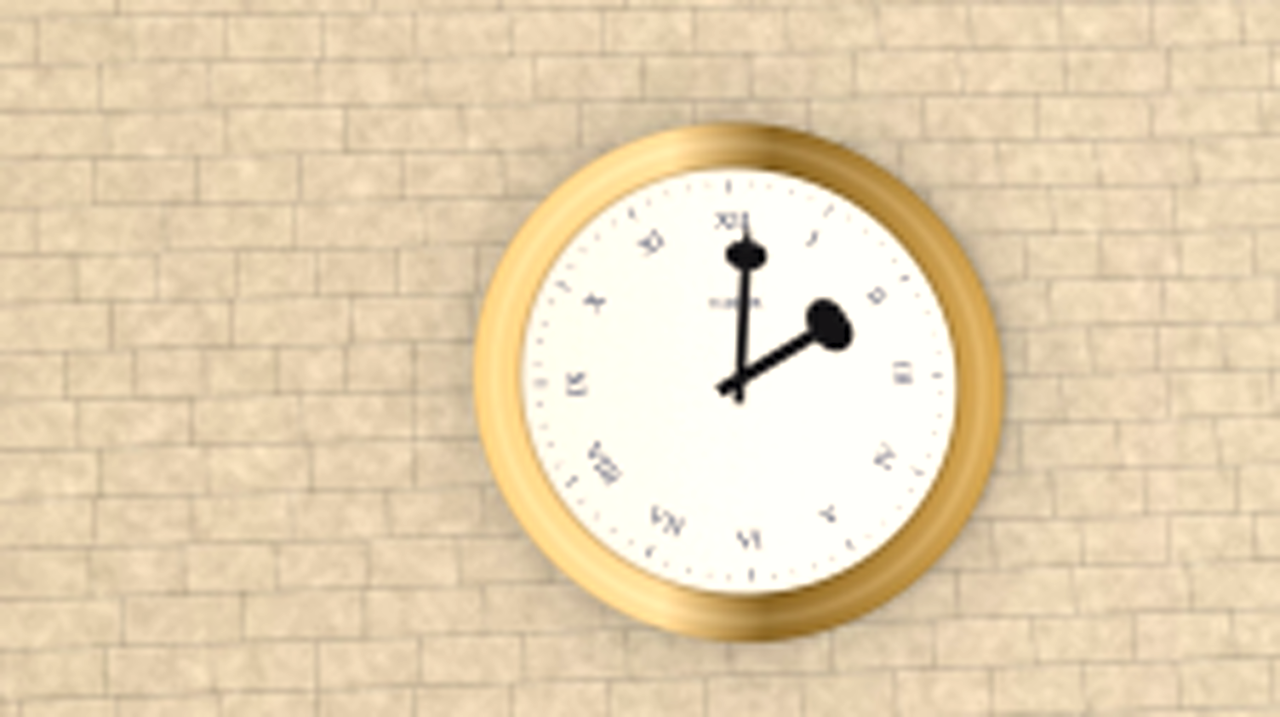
2:01
